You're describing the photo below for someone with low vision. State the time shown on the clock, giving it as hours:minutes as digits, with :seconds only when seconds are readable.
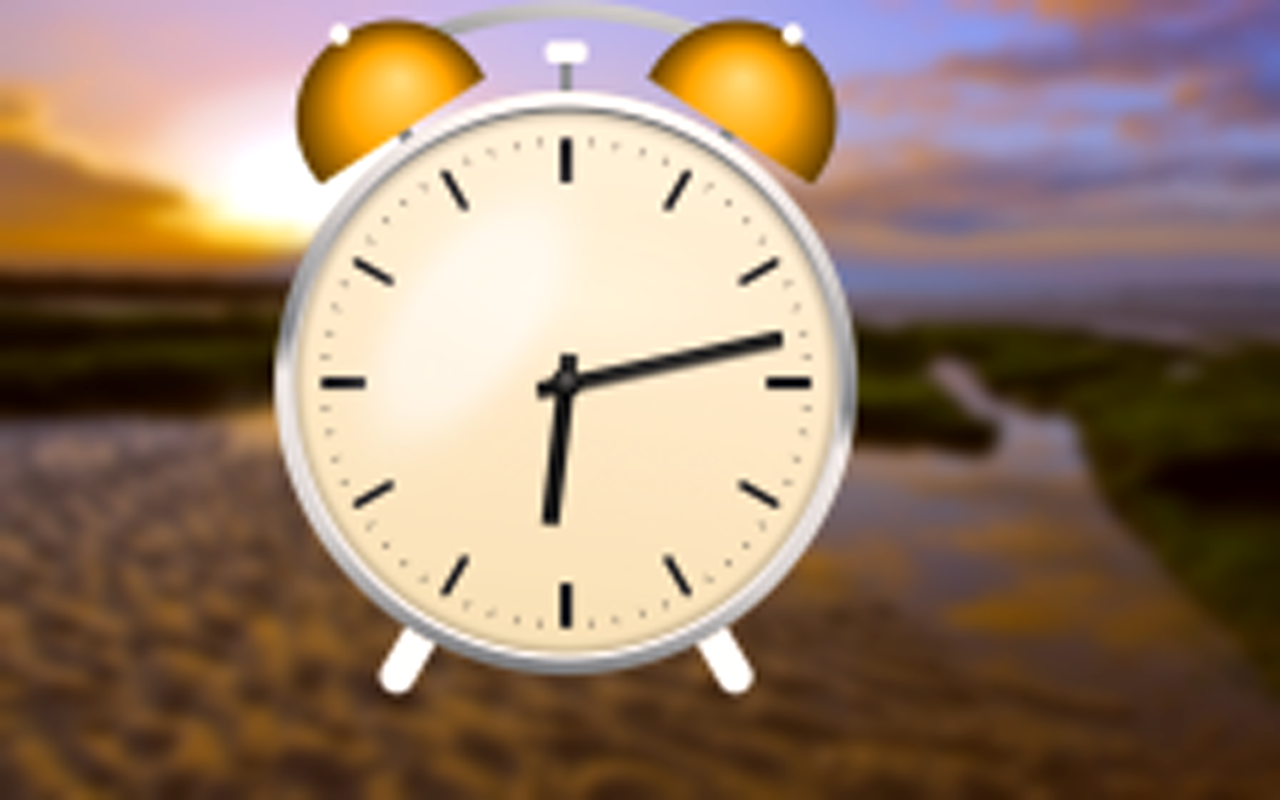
6:13
